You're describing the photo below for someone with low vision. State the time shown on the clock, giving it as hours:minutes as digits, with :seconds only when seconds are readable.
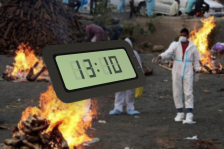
13:10
